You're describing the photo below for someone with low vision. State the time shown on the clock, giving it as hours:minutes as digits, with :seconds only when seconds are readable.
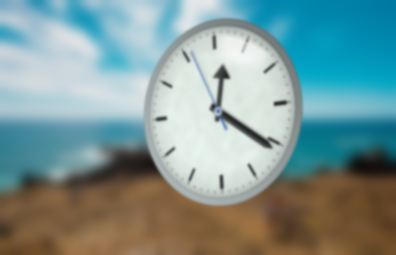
12:20:56
